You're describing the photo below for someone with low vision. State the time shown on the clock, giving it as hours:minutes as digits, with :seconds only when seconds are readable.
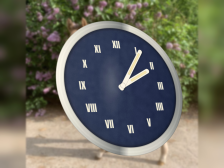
2:06
